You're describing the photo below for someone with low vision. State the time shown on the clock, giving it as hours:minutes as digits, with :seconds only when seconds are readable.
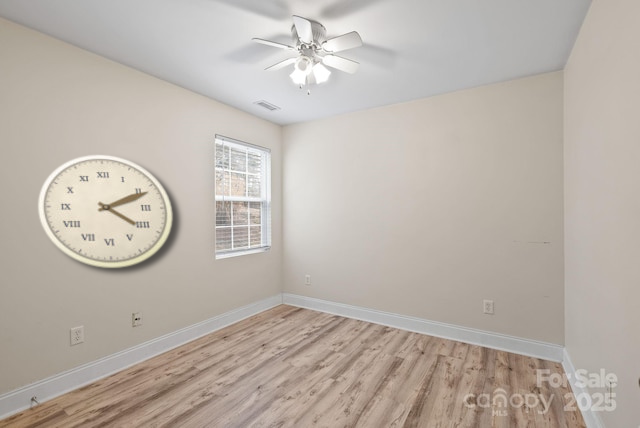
4:11
